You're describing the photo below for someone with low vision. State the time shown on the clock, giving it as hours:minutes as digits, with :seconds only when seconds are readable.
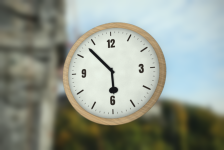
5:53
